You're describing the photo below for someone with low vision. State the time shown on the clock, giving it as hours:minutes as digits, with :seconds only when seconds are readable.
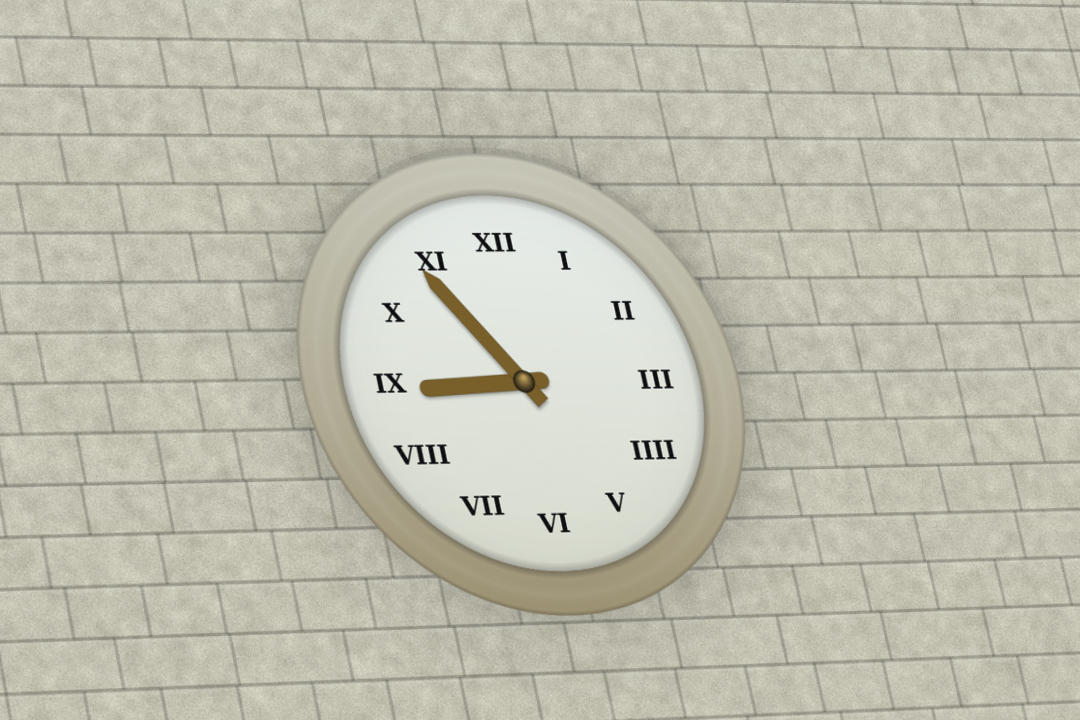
8:54
